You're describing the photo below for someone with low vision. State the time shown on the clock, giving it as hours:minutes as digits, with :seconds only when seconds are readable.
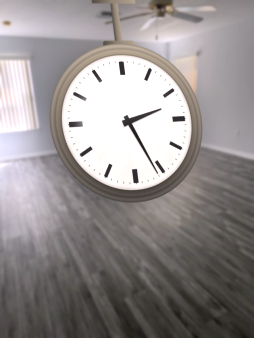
2:26
